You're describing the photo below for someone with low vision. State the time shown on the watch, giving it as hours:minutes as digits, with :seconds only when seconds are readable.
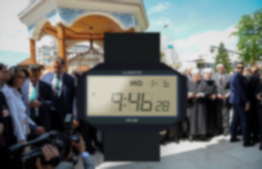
9:46
